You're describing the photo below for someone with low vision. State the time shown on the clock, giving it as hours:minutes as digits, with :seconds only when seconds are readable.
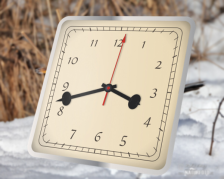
3:42:01
